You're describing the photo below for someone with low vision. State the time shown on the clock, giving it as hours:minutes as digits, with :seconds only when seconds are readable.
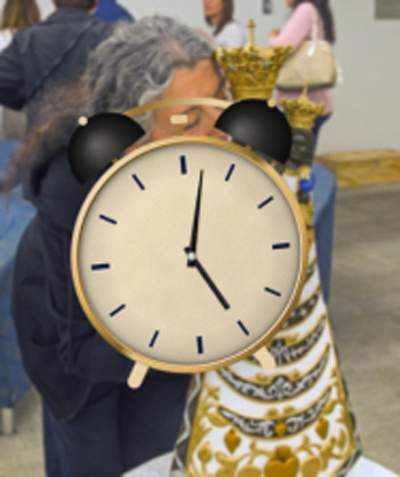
5:02
